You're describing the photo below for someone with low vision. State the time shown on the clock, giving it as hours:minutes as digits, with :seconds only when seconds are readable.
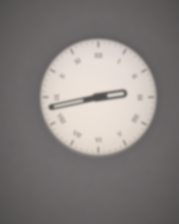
2:43
